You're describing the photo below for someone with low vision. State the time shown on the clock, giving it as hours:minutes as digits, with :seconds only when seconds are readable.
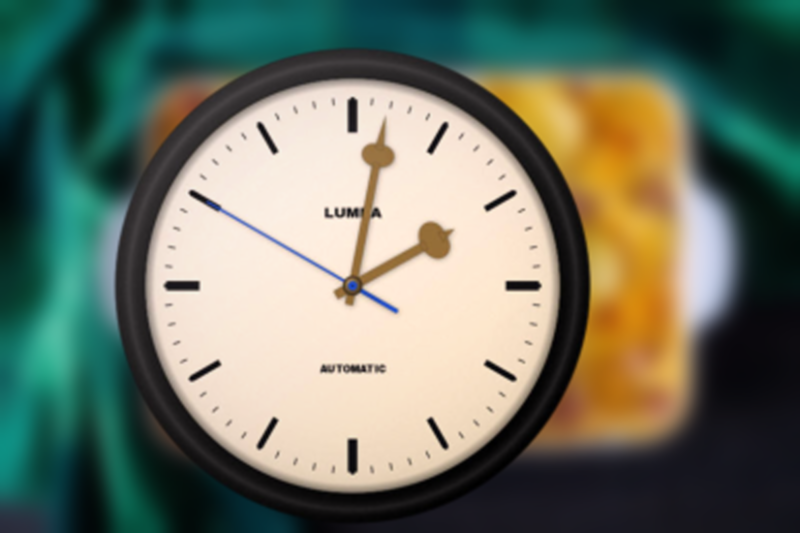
2:01:50
